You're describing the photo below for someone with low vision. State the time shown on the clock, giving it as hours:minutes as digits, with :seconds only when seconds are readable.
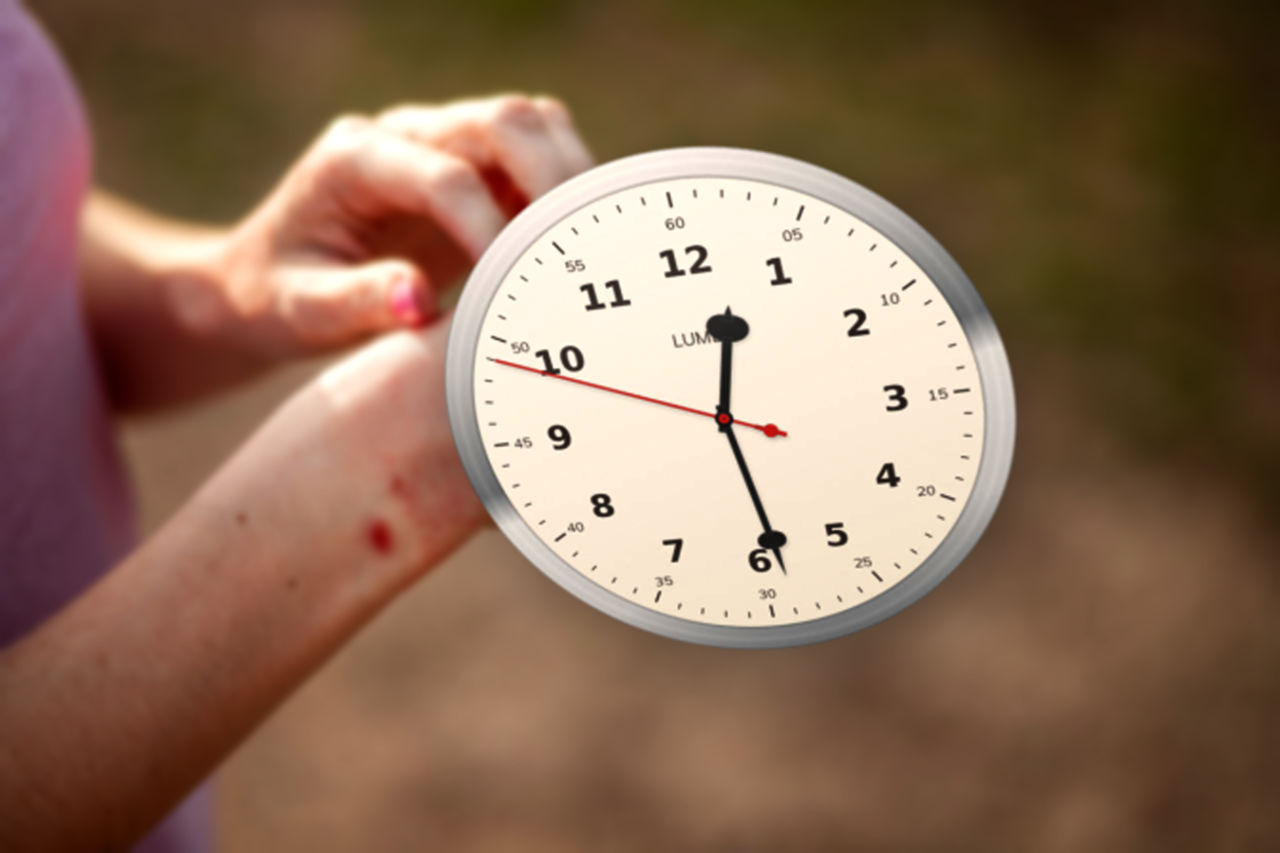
12:28:49
